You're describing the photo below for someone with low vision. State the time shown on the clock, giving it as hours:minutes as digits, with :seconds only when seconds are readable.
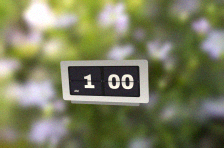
1:00
